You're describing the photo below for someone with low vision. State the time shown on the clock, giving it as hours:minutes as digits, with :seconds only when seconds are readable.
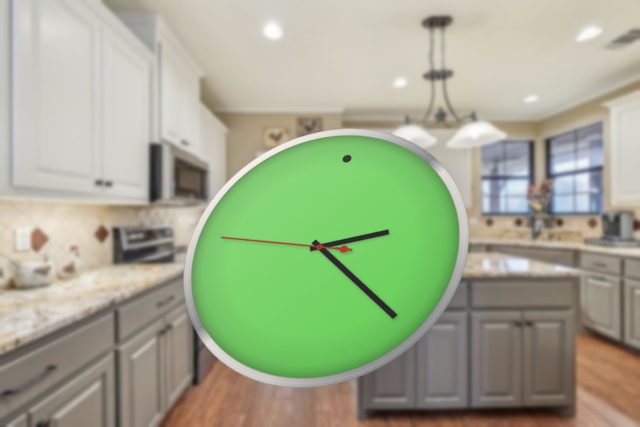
2:20:45
